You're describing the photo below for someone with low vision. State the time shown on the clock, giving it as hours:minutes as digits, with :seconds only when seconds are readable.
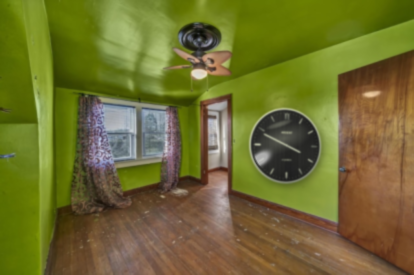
3:49
